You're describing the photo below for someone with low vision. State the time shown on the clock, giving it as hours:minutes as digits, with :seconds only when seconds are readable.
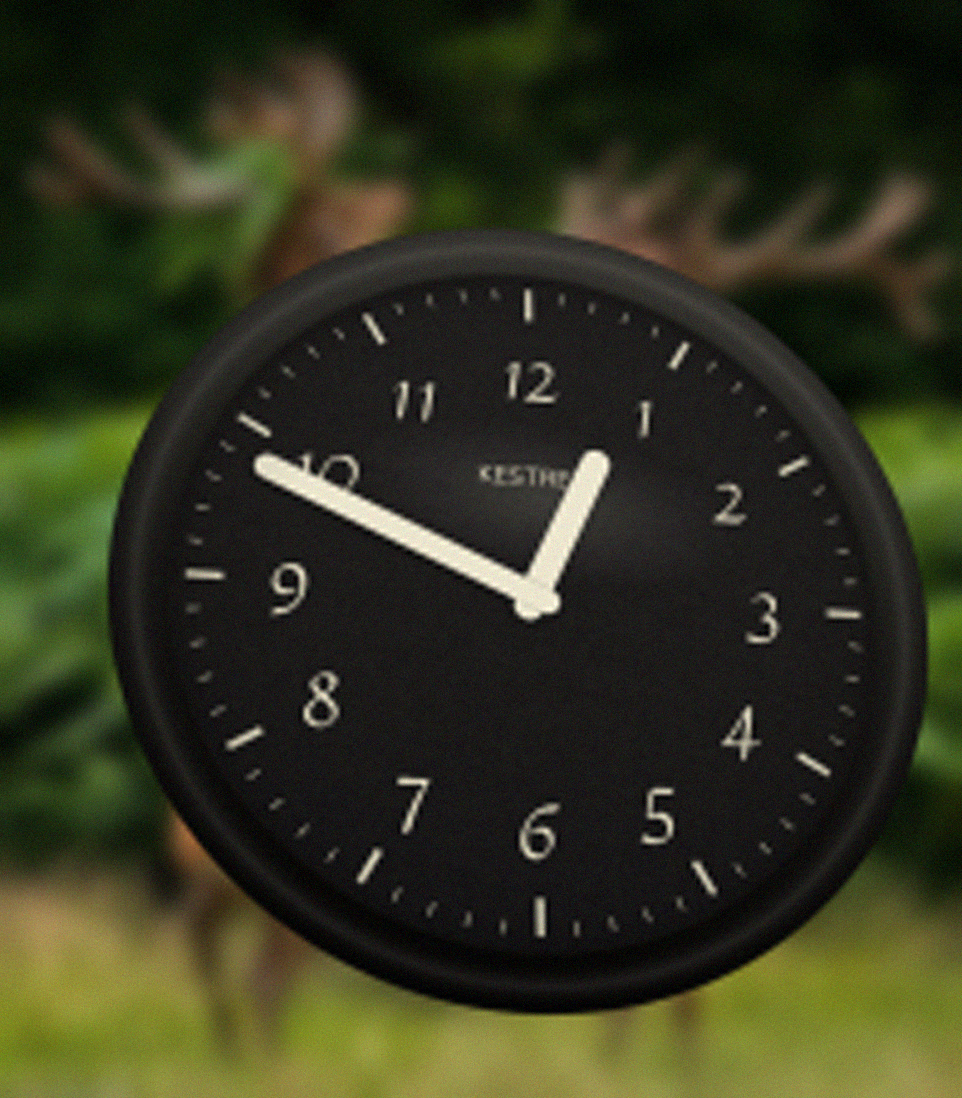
12:49
